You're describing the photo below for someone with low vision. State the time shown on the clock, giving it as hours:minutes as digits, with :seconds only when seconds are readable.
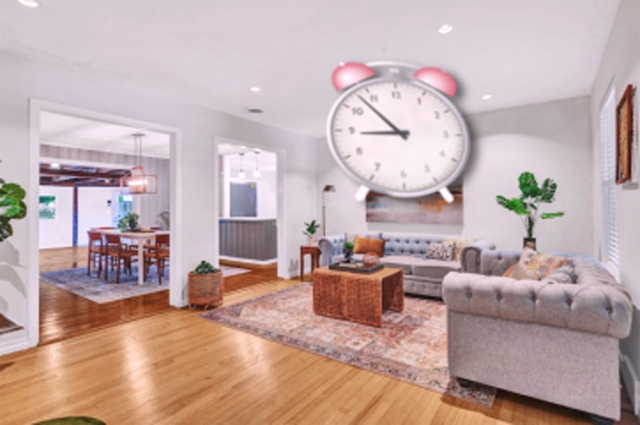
8:53
